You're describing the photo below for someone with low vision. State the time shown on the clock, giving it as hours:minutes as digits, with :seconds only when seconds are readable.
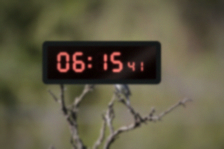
6:15:41
